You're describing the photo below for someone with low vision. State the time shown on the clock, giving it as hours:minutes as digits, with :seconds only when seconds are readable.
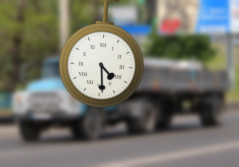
4:29
